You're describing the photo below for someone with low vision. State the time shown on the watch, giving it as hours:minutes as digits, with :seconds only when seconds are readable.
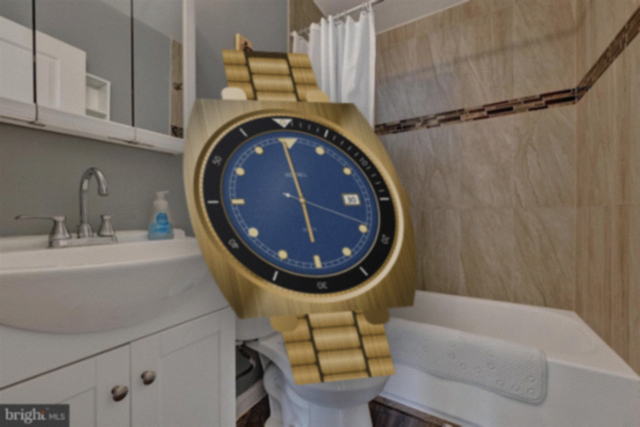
5:59:19
